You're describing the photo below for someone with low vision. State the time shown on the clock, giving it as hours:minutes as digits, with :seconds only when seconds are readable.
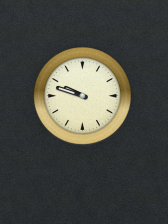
9:48
